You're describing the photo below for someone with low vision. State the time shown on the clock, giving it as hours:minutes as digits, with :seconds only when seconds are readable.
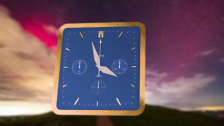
3:57
